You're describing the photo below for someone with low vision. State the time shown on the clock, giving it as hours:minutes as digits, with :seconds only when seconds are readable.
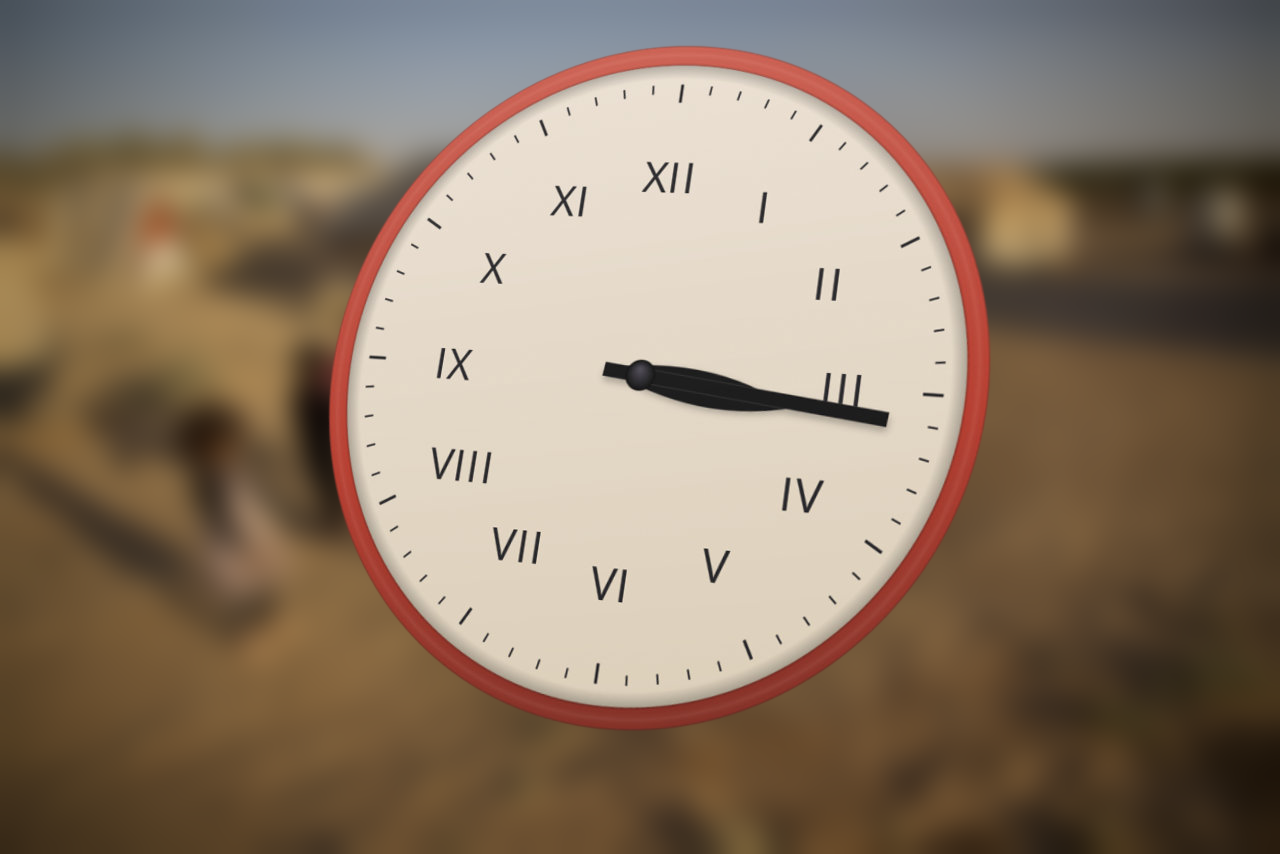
3:16
